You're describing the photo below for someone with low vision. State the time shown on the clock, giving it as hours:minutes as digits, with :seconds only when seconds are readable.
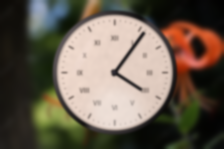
4:06
